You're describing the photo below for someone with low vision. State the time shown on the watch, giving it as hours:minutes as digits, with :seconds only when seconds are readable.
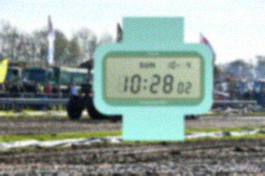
10:28
